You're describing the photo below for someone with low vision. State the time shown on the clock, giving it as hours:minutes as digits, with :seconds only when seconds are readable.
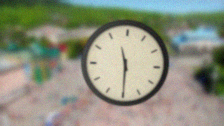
11:30
